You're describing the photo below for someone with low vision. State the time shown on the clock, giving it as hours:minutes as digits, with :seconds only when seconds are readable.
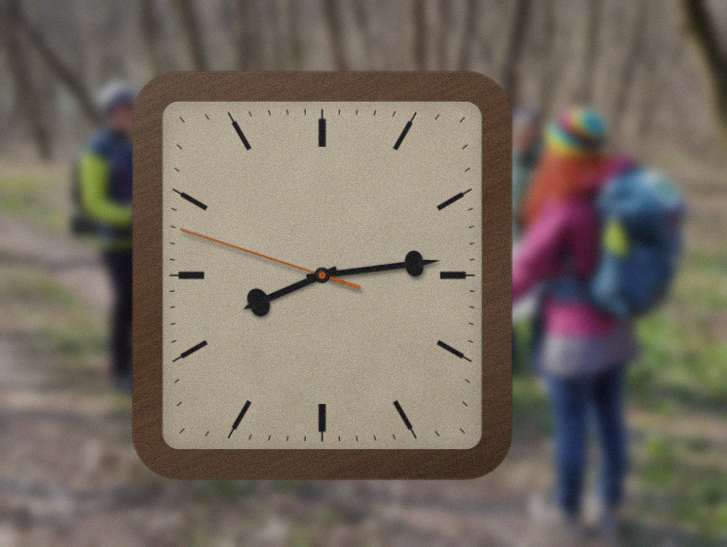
8:13:48
